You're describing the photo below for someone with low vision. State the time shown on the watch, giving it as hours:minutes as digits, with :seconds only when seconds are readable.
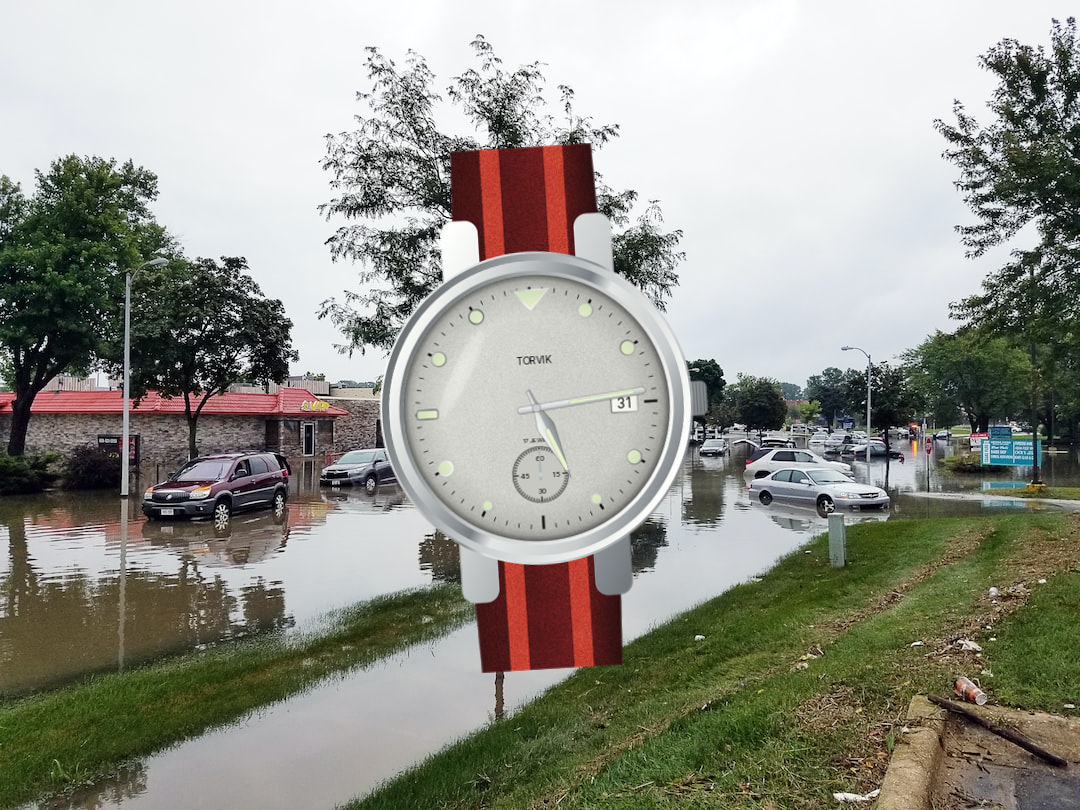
5:14
